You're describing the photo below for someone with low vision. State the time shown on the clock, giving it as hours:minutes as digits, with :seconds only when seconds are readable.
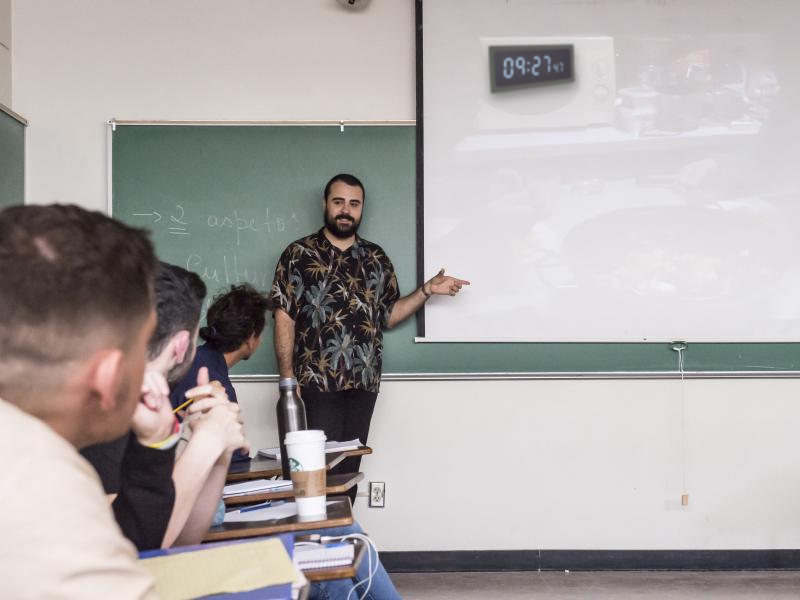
9:27
